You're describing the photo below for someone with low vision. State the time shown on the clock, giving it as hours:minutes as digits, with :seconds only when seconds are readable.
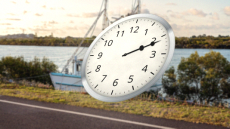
2:11
